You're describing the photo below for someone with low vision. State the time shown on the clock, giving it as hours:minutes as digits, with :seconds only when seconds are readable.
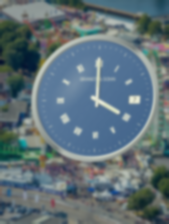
4:00
